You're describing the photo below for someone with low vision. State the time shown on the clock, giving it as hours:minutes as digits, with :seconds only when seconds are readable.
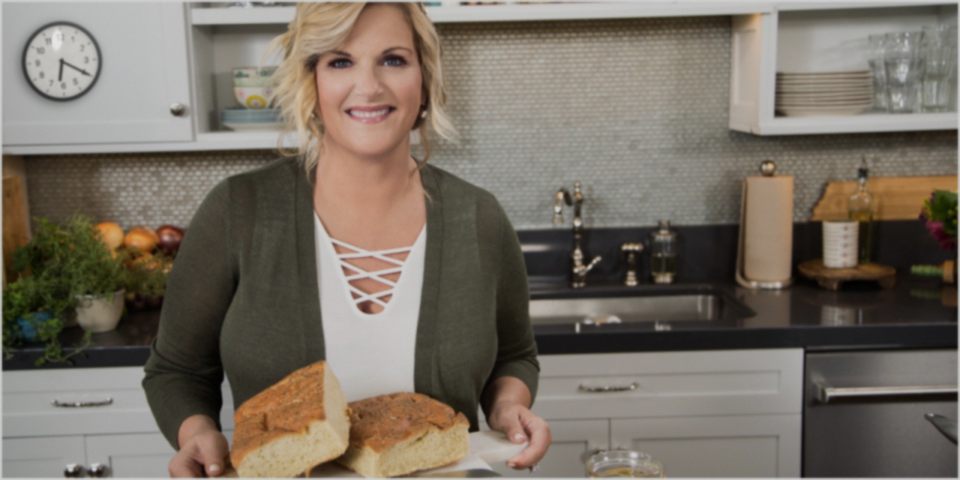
6:20
